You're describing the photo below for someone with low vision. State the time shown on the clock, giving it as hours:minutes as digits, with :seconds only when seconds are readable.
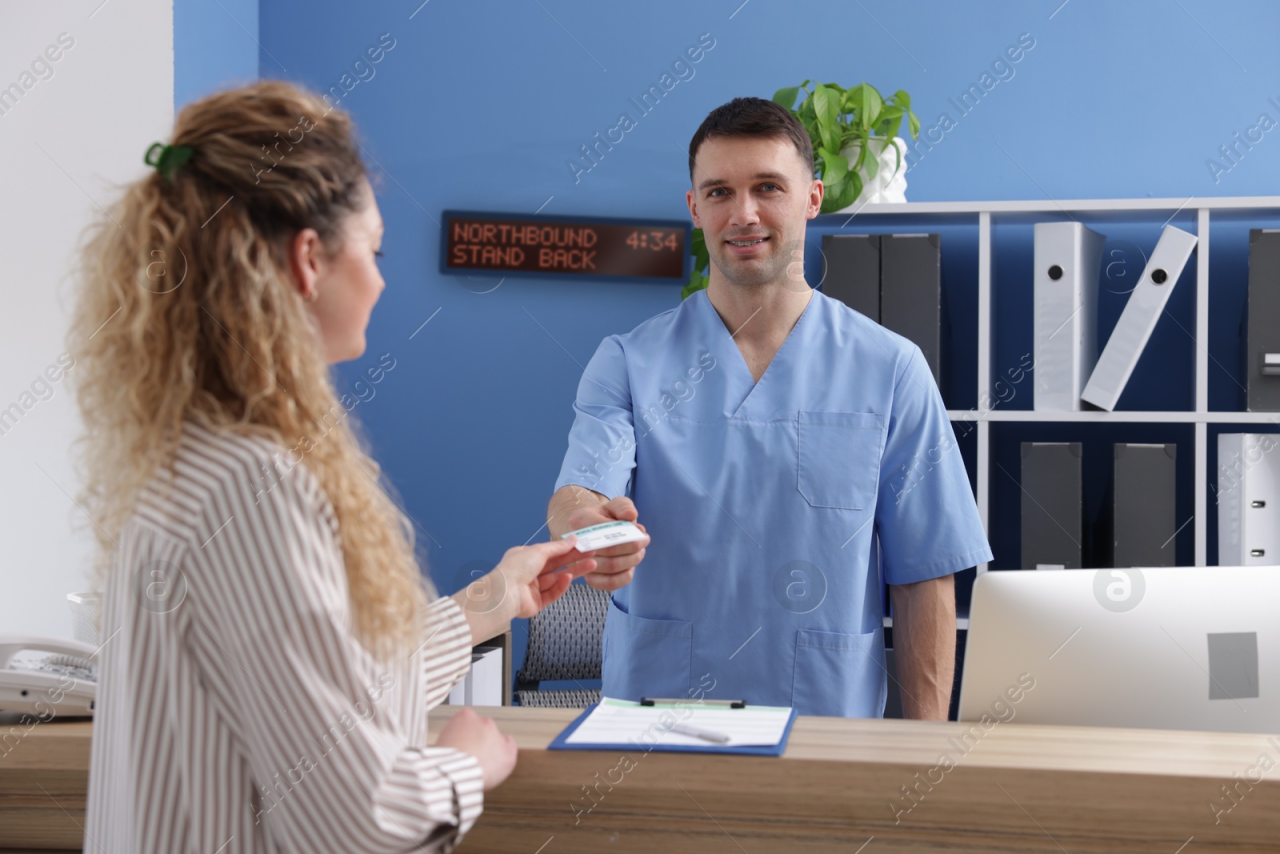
4:34
